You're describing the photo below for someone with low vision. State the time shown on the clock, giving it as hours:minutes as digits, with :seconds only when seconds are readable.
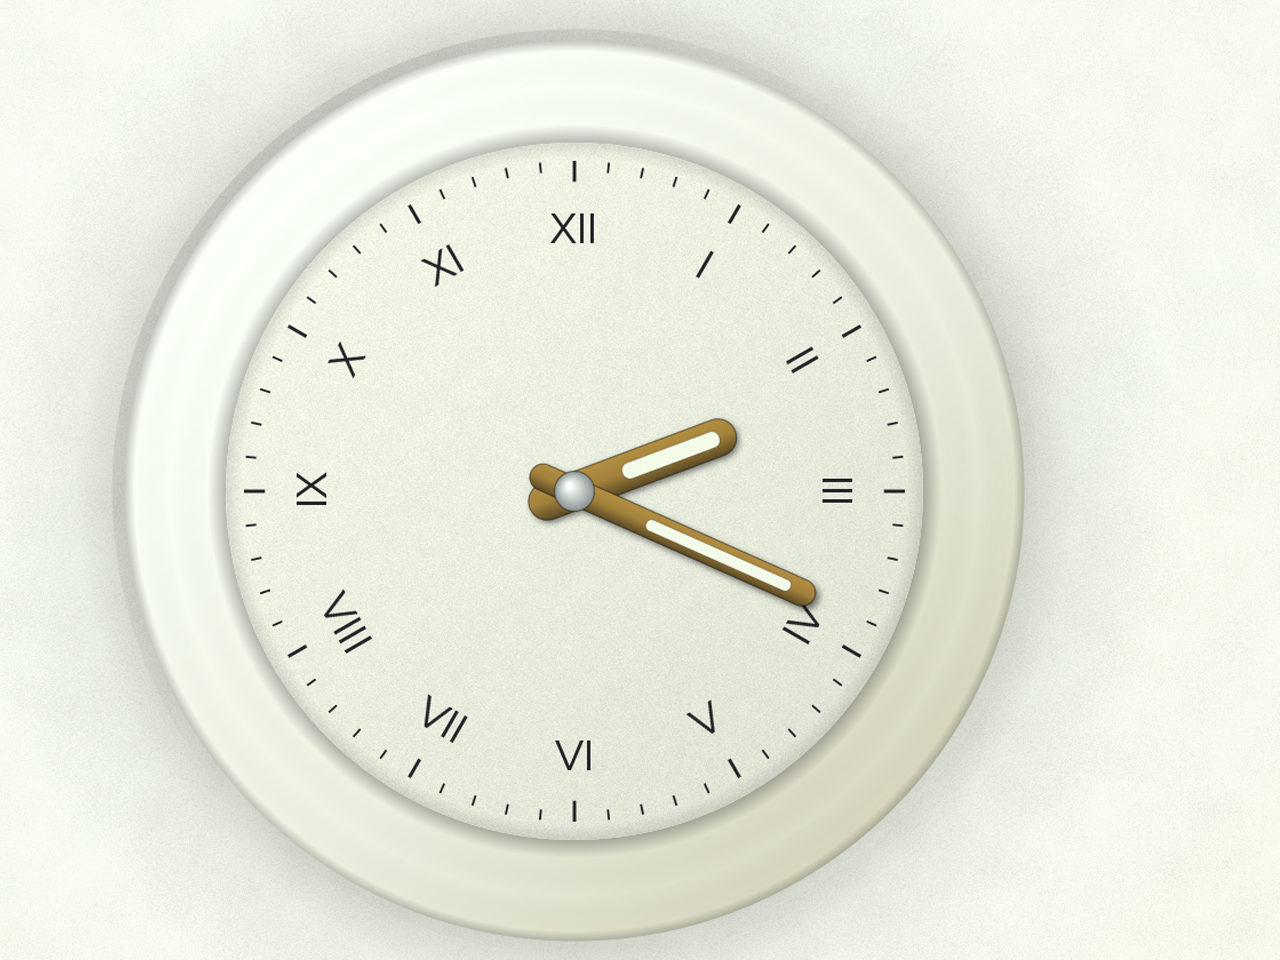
2:19
